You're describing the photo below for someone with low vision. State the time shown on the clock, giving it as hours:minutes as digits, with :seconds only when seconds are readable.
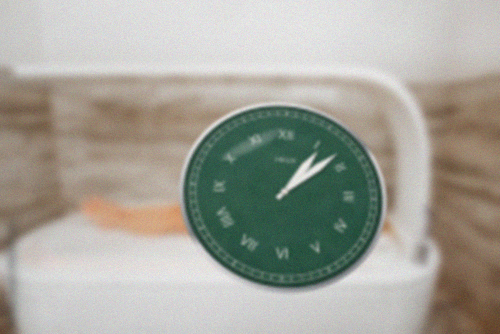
1:08
